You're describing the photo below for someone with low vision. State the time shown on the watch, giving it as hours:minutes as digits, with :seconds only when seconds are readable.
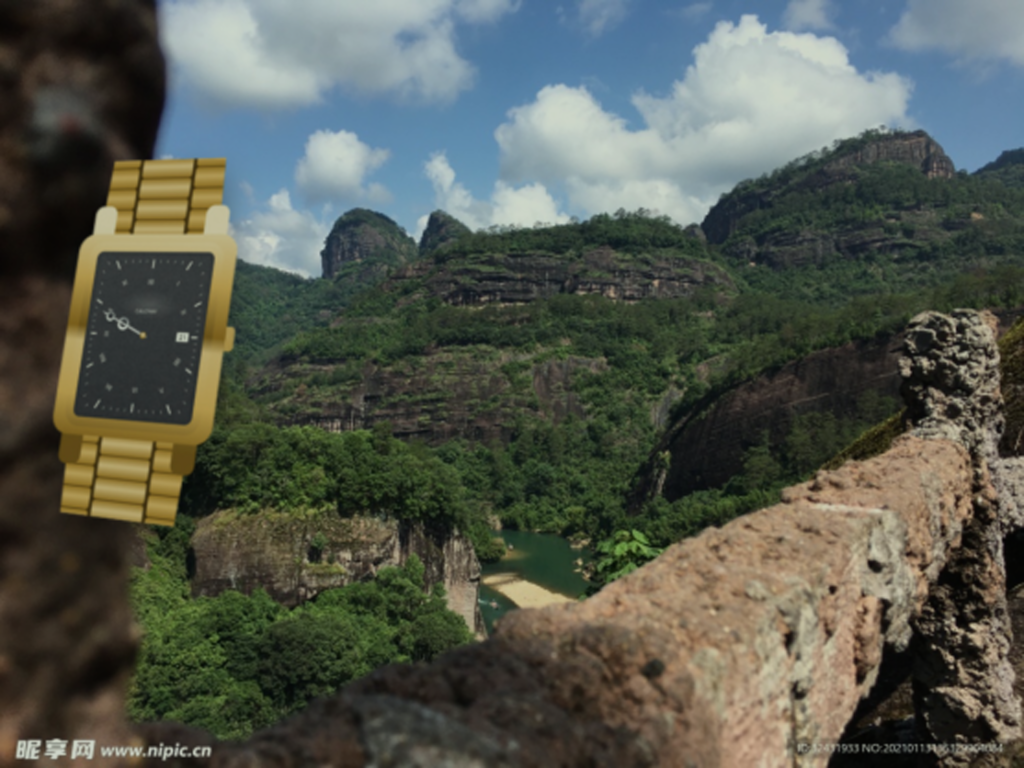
9:49
